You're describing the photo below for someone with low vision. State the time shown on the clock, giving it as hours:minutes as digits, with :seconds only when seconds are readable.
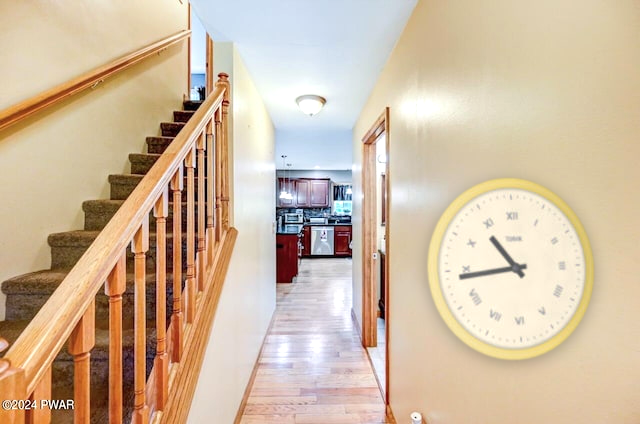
10:44
